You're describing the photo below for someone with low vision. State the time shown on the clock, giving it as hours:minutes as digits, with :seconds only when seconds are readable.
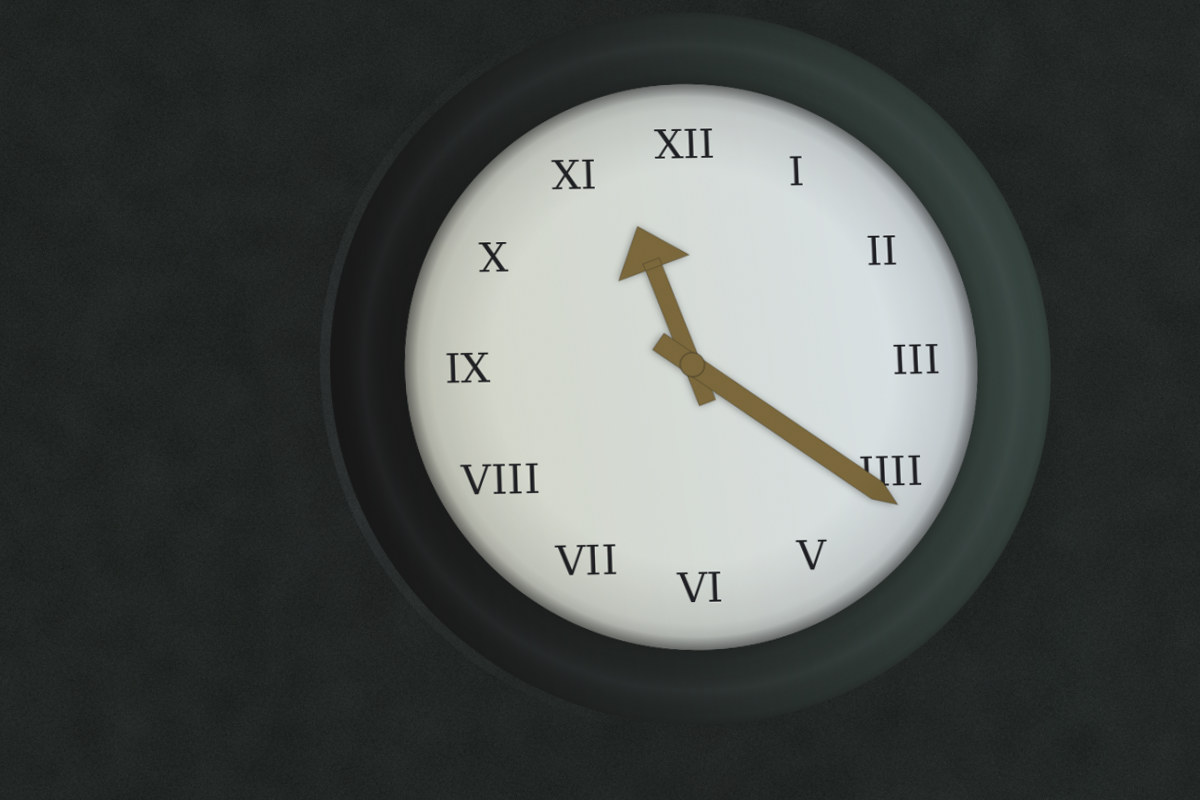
11:21
